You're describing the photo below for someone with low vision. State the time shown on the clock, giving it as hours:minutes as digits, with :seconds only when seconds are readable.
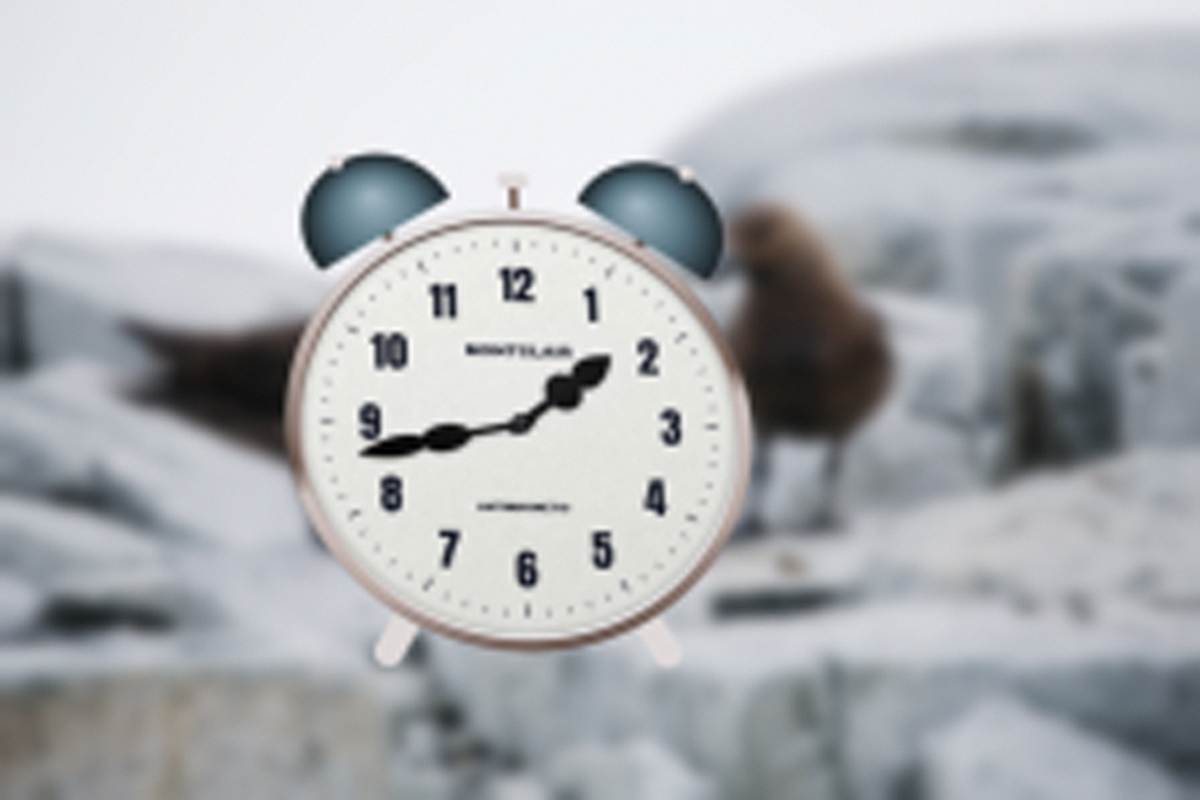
1:43
